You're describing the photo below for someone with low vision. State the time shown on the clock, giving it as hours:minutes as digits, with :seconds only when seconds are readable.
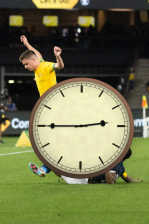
2:45
